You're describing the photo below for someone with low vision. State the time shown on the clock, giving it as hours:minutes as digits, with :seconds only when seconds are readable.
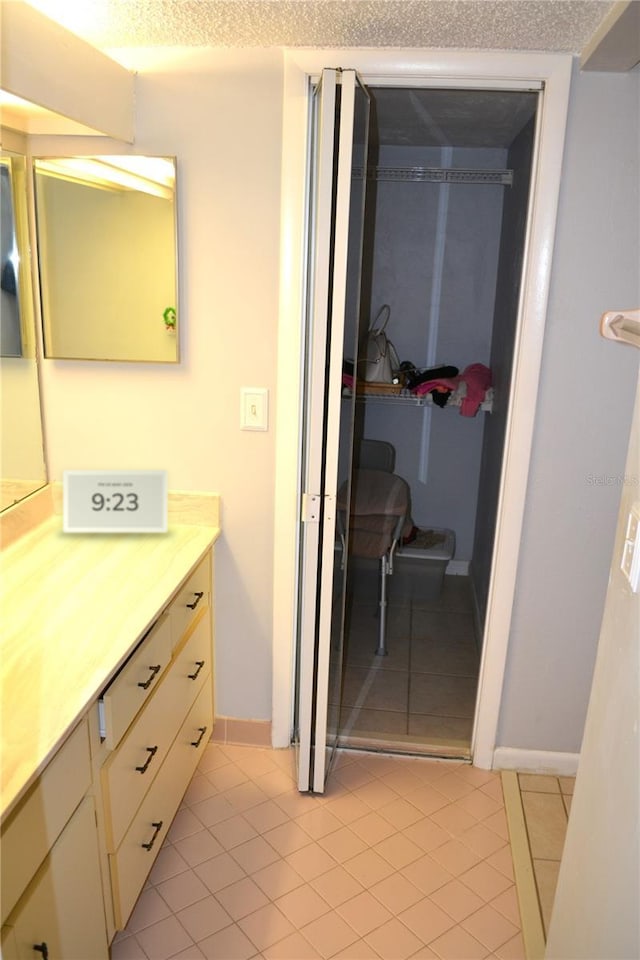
9:23
